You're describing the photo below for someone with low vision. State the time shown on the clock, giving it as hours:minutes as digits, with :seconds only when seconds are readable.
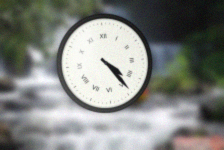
4:24
